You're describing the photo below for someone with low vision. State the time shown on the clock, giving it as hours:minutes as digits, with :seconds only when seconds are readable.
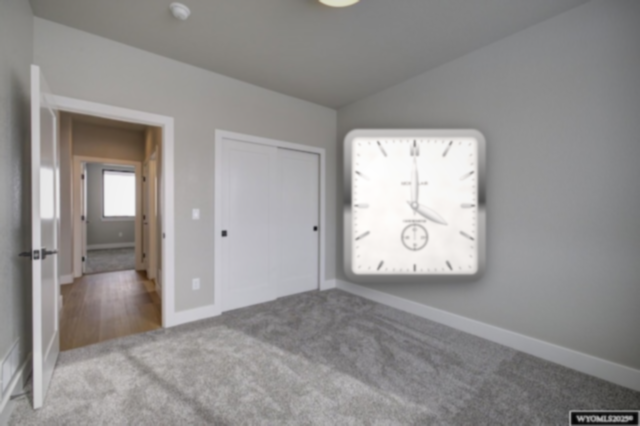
4:00
